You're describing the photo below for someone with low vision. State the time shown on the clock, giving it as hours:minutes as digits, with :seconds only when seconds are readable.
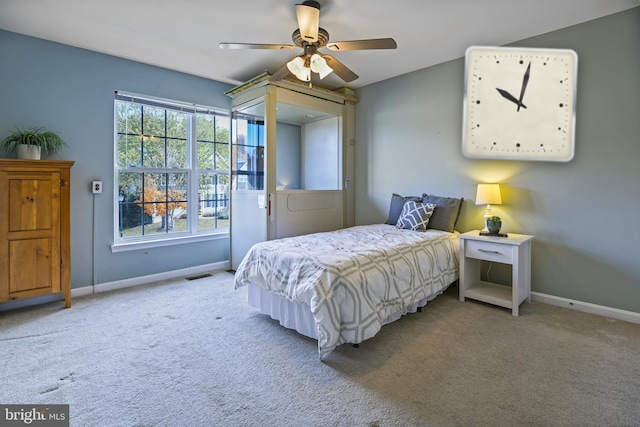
10:02
